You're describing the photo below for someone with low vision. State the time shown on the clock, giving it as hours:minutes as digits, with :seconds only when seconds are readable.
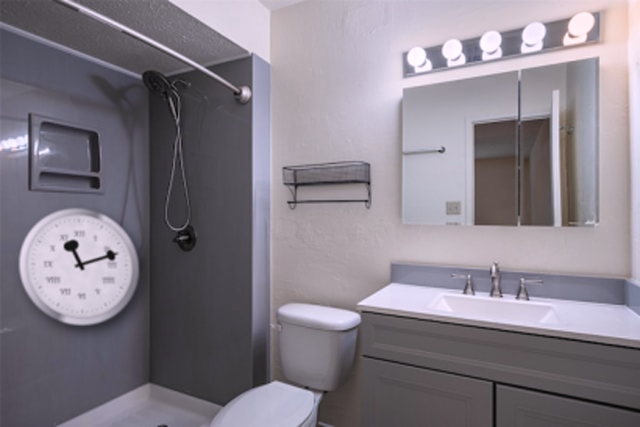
11:12
